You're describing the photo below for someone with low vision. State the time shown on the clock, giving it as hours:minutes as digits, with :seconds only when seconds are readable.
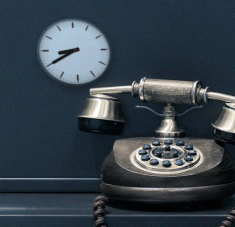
8:40
